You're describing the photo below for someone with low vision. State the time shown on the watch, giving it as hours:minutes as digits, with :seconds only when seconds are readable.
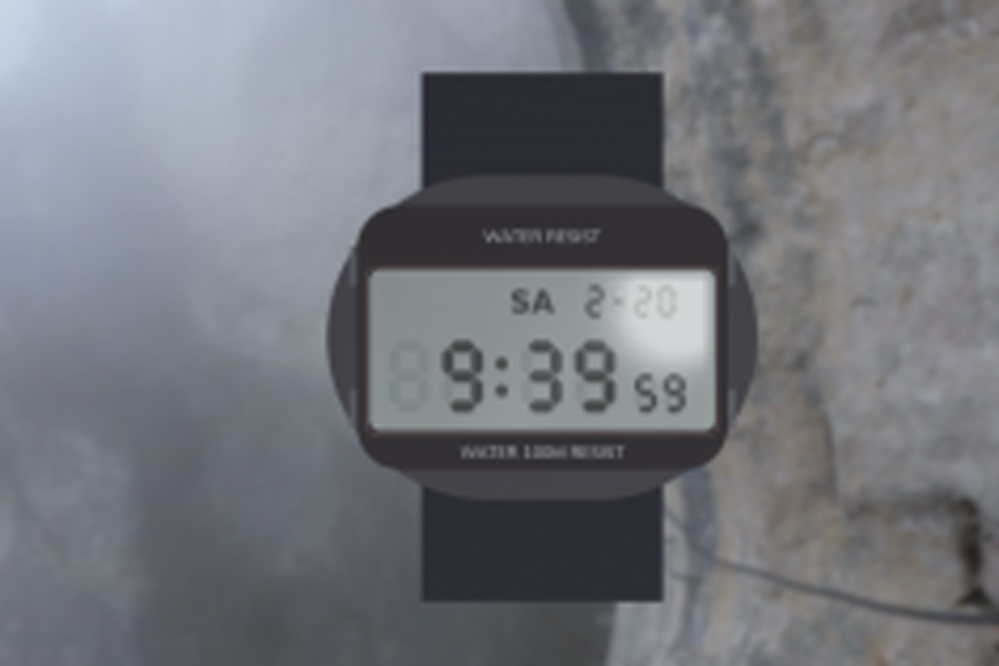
9:39:59
